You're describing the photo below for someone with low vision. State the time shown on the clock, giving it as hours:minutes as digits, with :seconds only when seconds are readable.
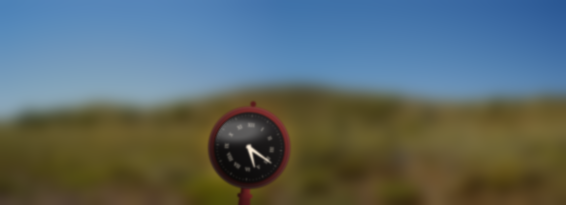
5:20
